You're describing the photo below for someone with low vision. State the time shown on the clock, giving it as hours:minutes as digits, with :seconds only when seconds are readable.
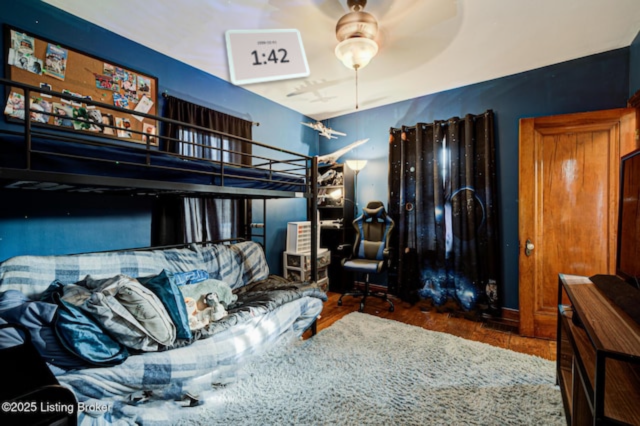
1:42
